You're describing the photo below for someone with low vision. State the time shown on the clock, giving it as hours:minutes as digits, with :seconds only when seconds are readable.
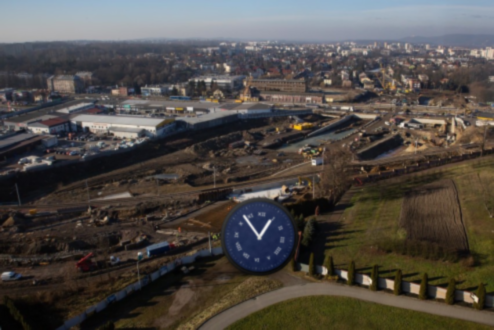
12:53
